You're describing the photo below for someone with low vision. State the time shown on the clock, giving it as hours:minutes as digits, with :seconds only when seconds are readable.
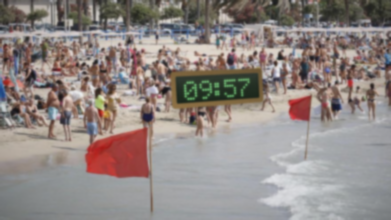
9:57
